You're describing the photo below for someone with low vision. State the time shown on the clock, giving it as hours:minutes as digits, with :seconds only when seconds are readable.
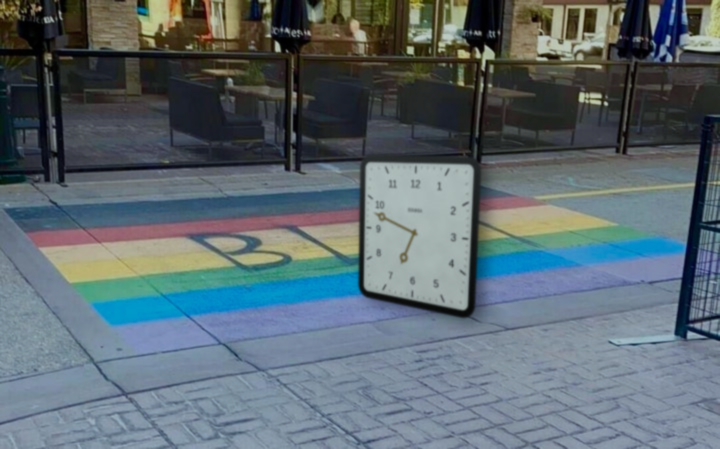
6:48
